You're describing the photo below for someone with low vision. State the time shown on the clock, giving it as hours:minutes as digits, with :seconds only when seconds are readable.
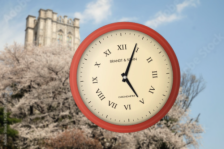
5:04
